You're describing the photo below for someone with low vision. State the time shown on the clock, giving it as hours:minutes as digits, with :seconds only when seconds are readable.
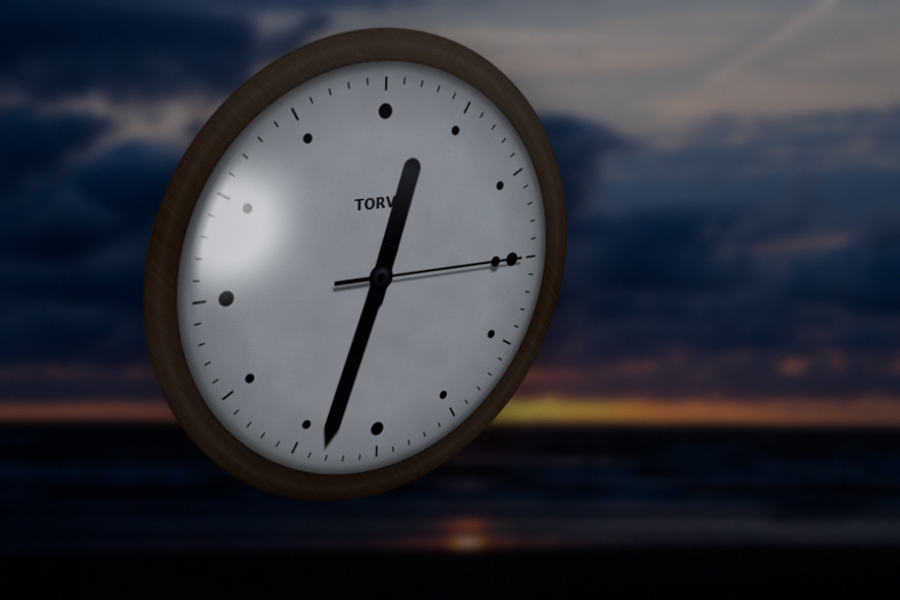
12:33:15
